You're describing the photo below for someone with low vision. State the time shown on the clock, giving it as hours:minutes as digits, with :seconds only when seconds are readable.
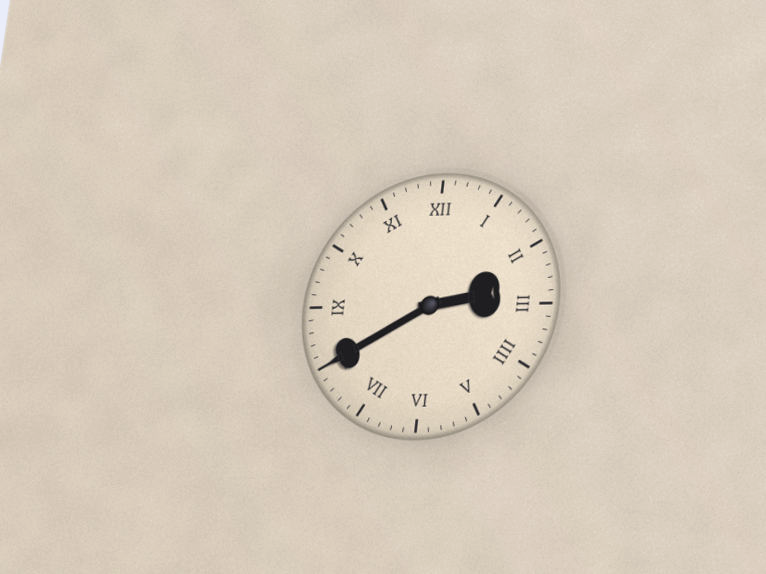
2:40
